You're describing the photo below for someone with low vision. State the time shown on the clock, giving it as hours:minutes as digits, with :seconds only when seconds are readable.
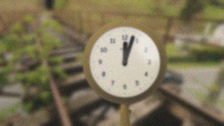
12:03
